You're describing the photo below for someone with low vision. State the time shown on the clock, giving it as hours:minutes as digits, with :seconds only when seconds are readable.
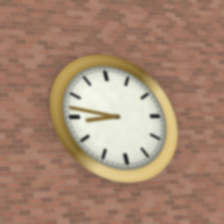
8:47
